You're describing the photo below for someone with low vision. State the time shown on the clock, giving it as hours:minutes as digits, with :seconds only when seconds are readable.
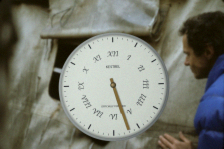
5:27
